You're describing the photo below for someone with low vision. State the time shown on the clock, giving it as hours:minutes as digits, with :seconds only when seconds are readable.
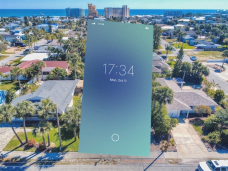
17:34
